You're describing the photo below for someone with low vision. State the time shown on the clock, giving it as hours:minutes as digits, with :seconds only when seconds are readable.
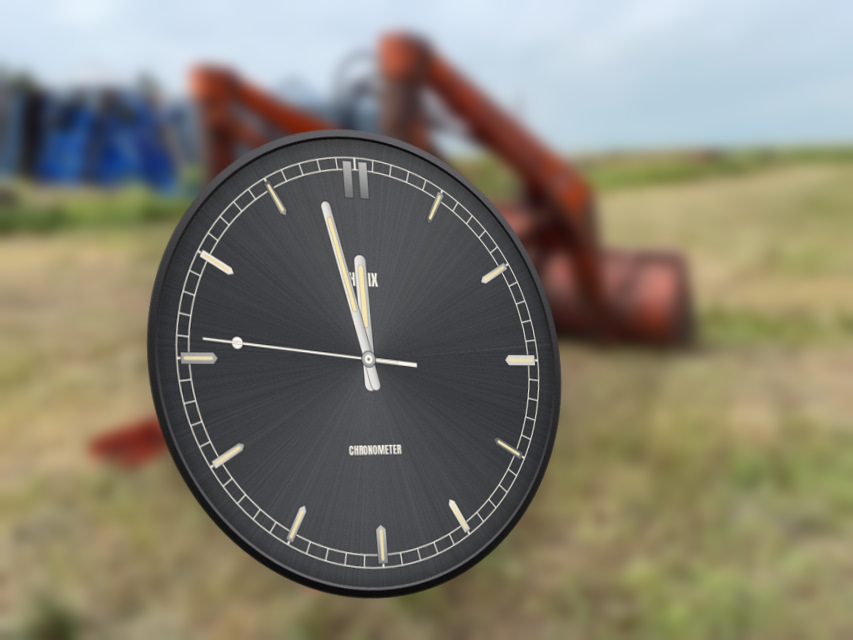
11:57:46
